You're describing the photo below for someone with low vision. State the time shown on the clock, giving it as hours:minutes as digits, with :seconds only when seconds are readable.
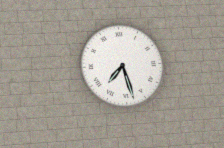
7:28
